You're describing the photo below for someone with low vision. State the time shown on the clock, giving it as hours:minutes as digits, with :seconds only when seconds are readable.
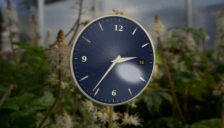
2:36
